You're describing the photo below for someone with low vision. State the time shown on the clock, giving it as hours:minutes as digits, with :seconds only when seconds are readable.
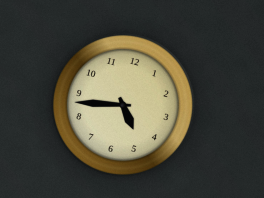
4:43
